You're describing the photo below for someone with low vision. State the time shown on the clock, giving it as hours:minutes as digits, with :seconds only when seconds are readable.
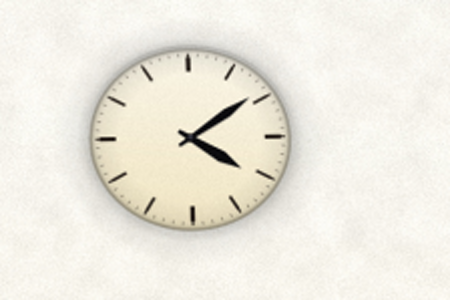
4:09
